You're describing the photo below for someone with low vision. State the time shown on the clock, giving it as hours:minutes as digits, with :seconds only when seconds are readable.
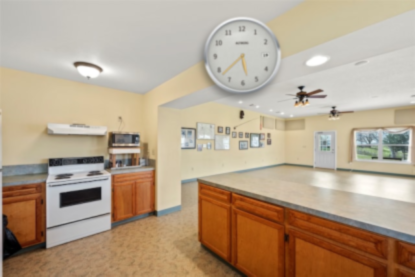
5:38
